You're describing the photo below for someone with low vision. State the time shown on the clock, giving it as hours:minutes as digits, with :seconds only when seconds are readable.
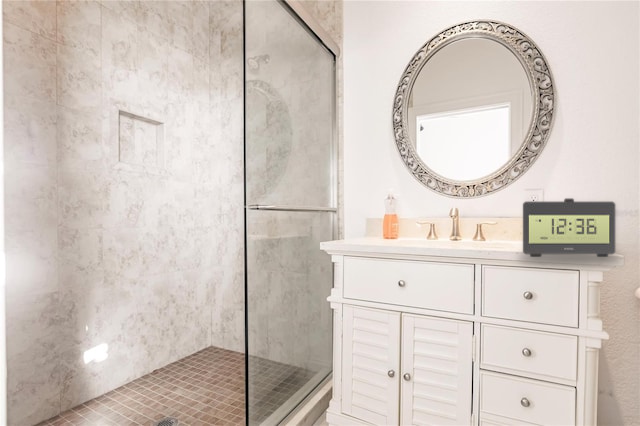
12:36
